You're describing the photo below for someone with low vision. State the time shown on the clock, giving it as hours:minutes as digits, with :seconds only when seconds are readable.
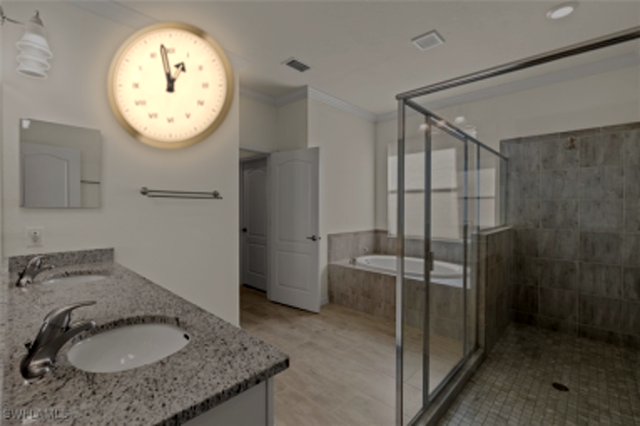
12:58
